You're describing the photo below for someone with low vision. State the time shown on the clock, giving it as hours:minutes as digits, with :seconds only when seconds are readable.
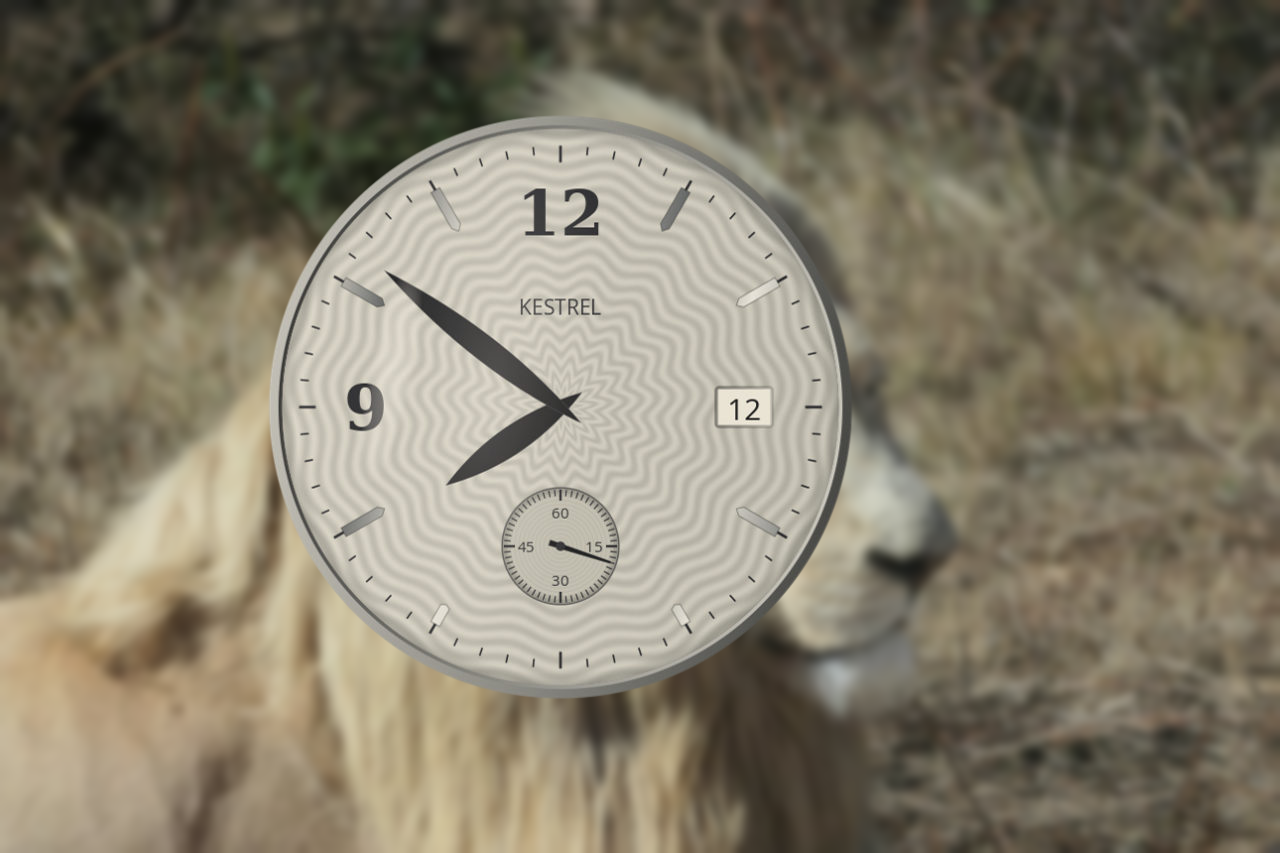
7:51:18
